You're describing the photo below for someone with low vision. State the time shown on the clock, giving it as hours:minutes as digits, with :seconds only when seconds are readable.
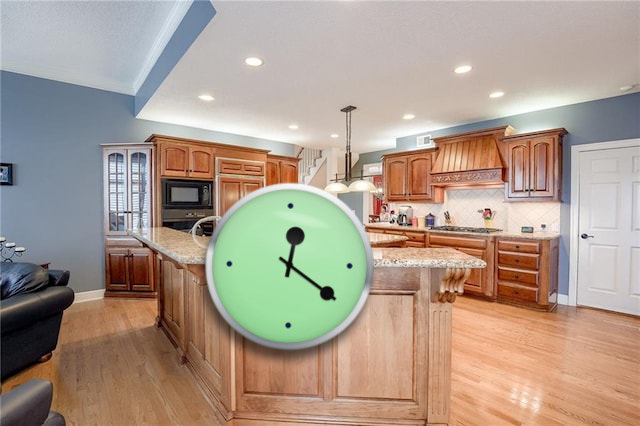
12:21
